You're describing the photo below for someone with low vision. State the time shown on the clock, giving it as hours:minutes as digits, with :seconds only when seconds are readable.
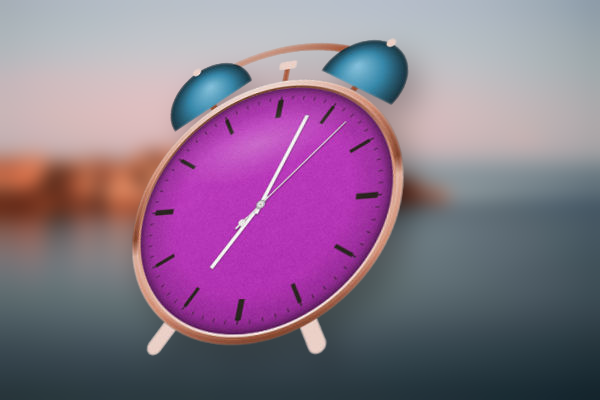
7:03:07
